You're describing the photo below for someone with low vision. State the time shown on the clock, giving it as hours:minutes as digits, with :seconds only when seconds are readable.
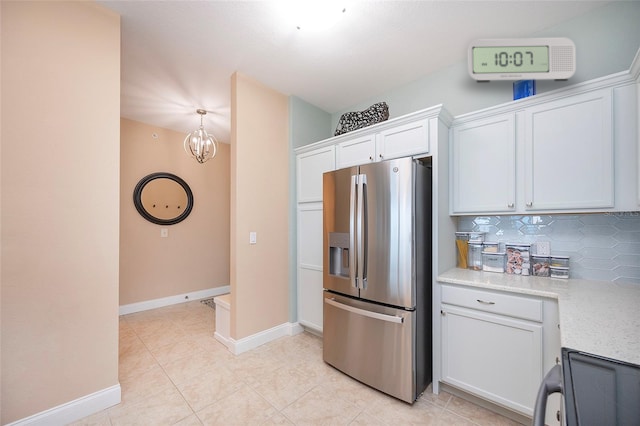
10:07
